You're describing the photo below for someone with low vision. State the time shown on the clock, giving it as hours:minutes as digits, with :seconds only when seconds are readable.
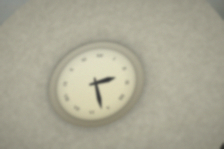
2:27
